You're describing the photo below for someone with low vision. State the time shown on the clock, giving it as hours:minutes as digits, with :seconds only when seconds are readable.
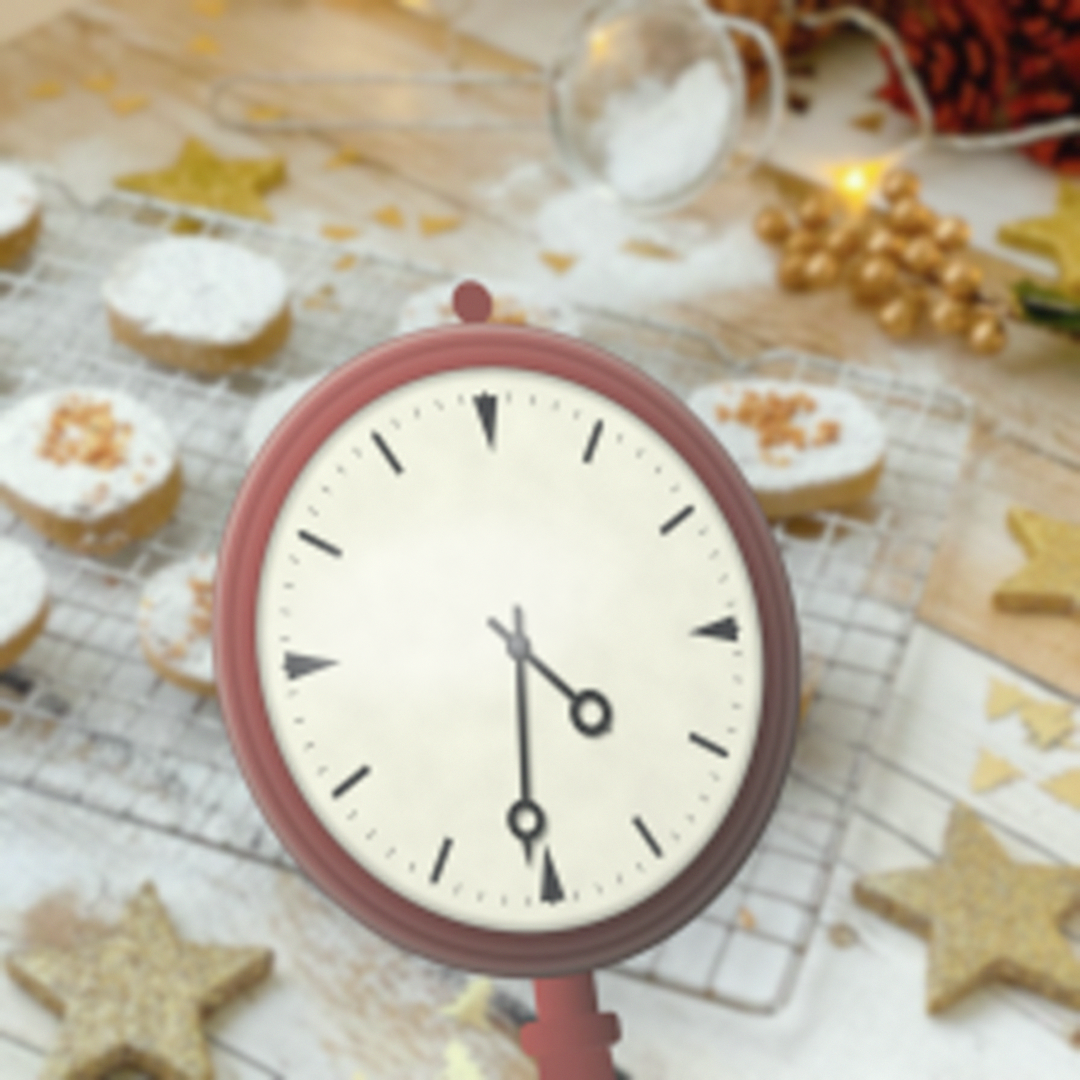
4:31
